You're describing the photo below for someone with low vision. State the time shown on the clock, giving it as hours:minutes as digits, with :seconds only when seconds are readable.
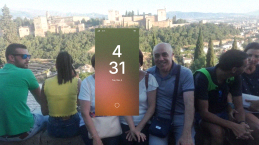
4:31
